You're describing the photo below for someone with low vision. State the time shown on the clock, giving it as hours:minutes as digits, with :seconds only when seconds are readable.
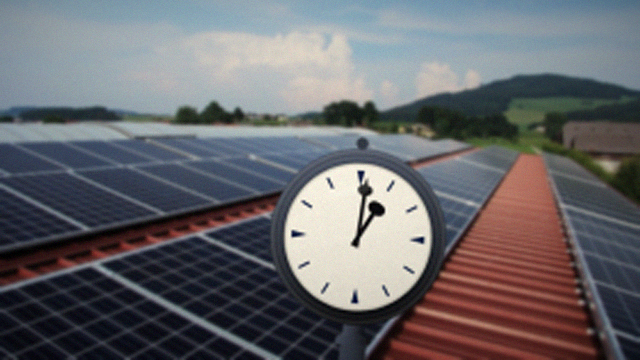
1:01
